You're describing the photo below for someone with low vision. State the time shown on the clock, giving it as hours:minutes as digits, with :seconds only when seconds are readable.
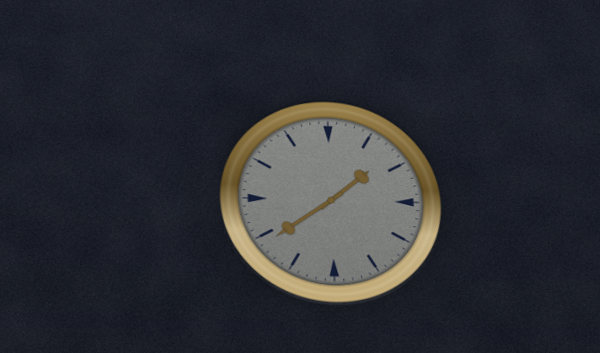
1:39
